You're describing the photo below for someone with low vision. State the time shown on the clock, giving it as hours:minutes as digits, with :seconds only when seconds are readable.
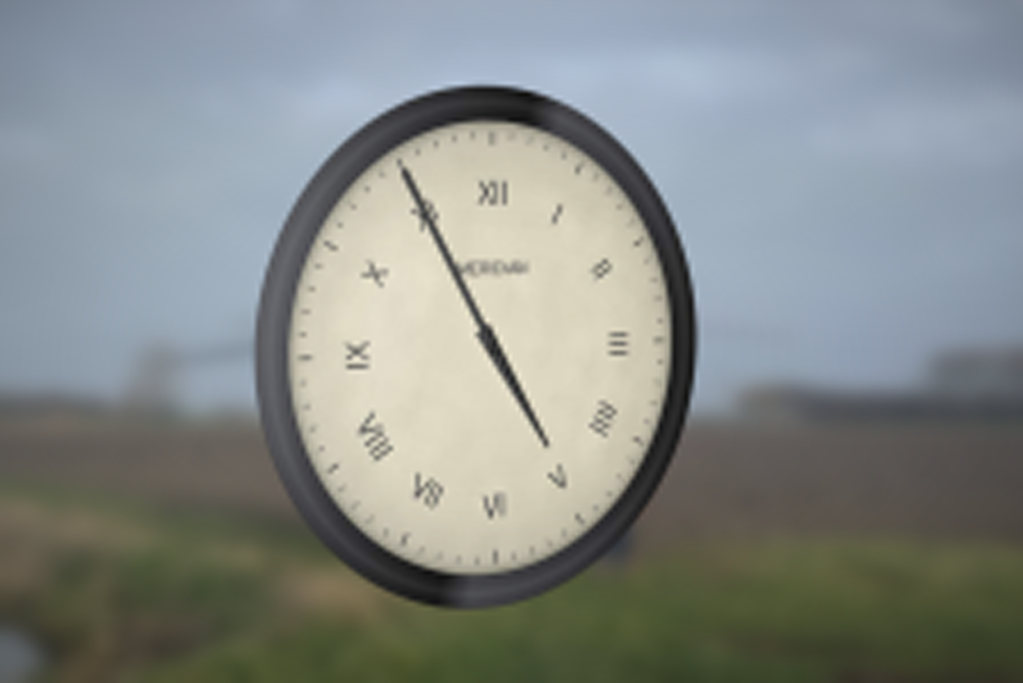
4:55
